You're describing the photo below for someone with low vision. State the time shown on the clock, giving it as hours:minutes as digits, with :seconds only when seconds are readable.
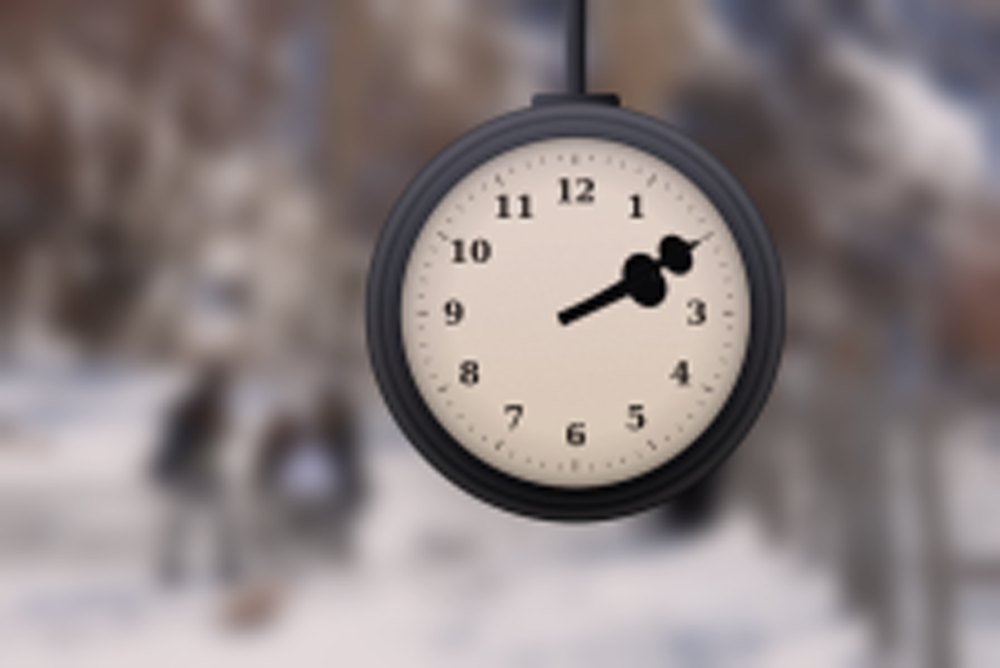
2:10
